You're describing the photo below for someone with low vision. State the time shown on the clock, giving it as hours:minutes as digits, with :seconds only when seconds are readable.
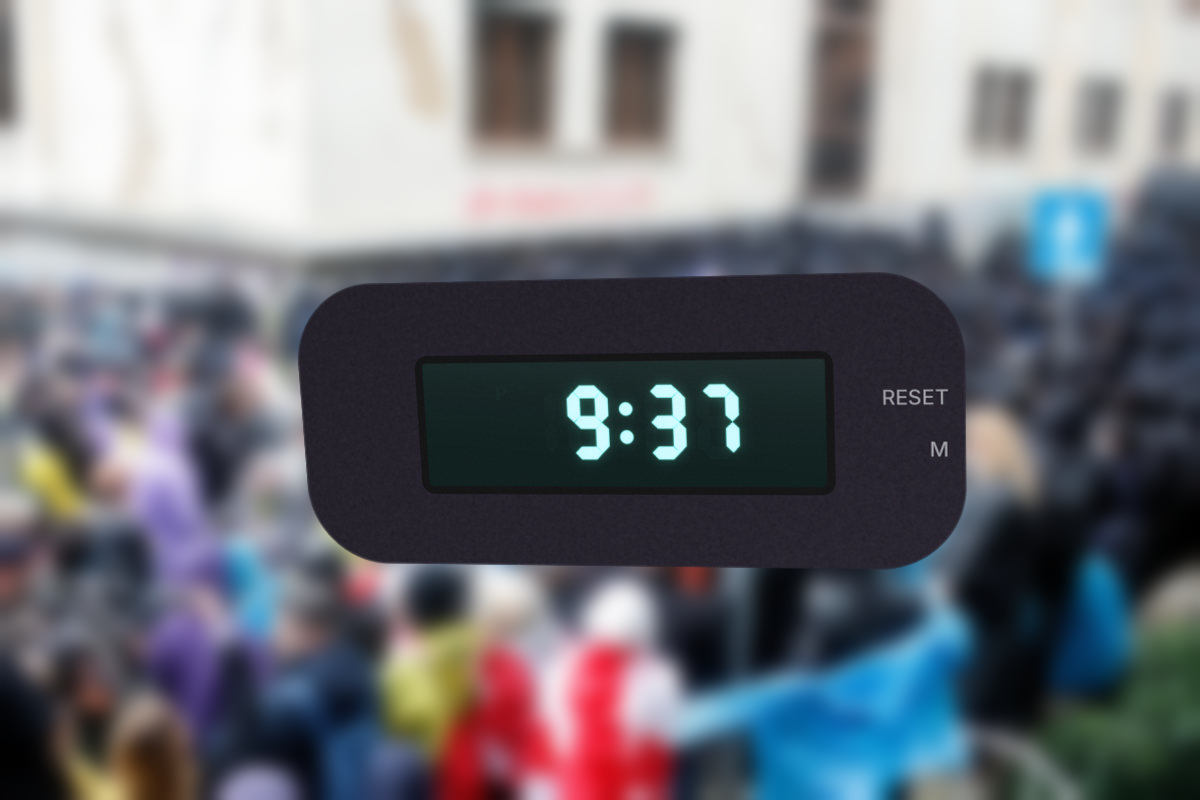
9:37
